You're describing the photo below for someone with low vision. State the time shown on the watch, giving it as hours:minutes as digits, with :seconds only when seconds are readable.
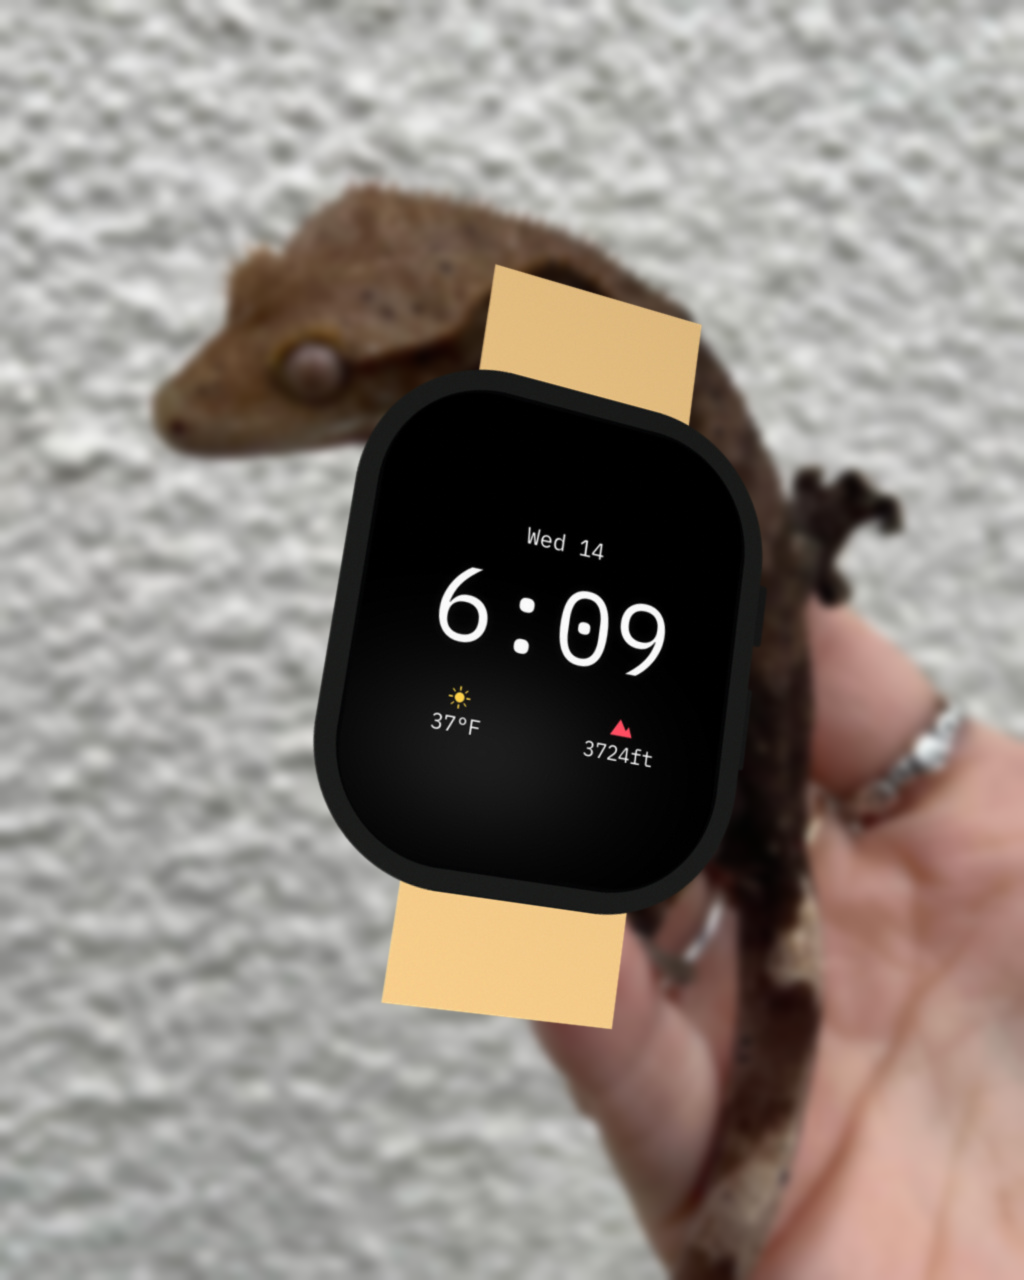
6:09
